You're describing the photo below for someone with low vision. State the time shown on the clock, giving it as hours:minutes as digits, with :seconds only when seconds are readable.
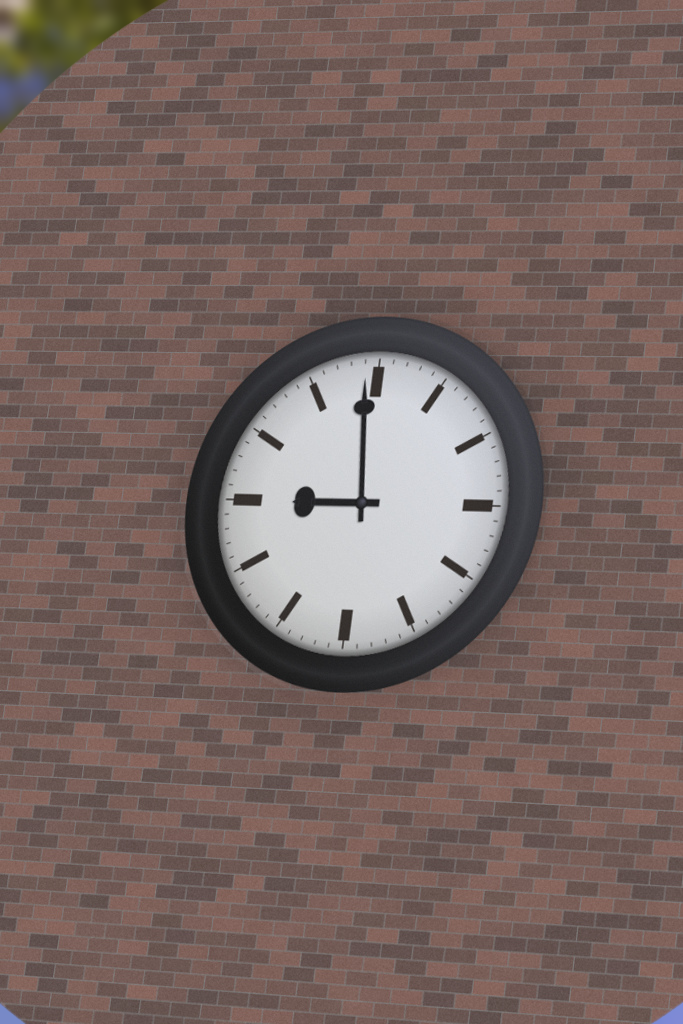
8:59
